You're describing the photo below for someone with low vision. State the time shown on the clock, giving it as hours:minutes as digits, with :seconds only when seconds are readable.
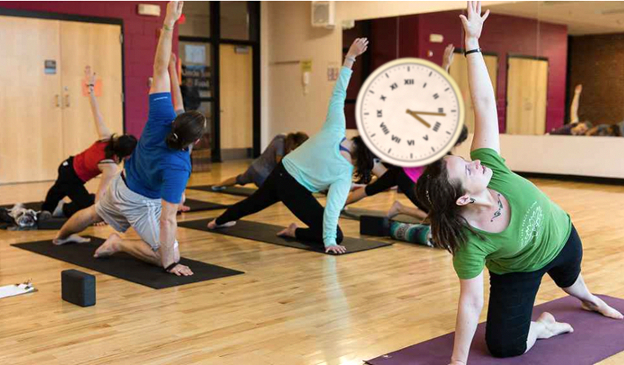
4:16
